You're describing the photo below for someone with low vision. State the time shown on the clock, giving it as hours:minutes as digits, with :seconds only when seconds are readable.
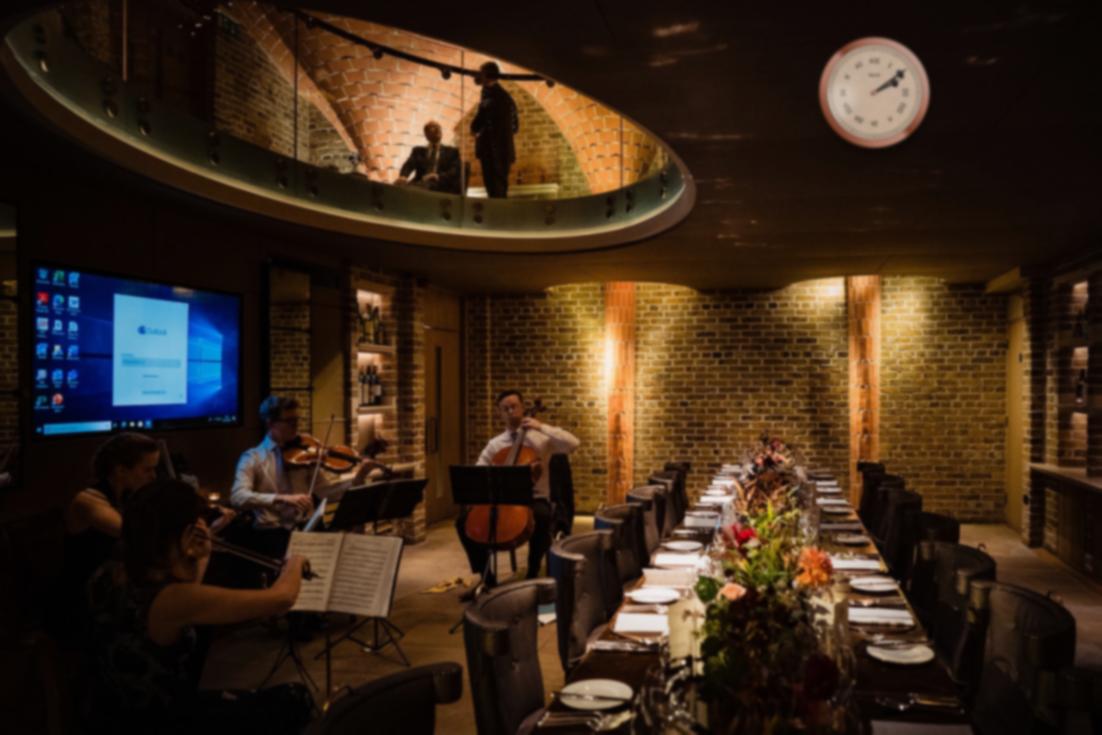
2:09
